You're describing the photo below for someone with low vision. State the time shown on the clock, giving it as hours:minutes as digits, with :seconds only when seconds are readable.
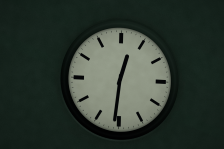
12:31
